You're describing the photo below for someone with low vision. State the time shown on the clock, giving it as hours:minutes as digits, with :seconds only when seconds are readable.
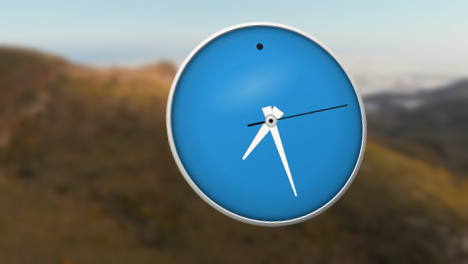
7:28:14
